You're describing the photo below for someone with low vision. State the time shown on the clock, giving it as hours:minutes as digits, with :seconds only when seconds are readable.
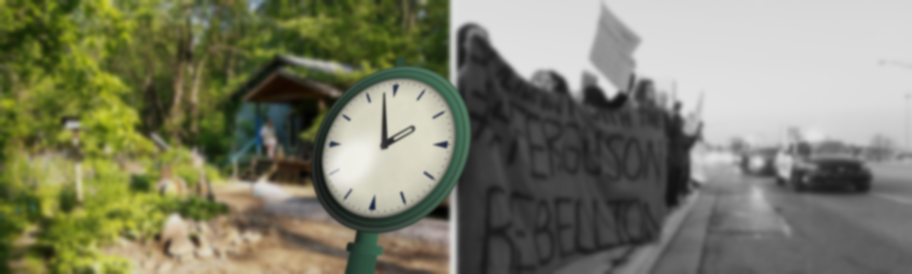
1:58
